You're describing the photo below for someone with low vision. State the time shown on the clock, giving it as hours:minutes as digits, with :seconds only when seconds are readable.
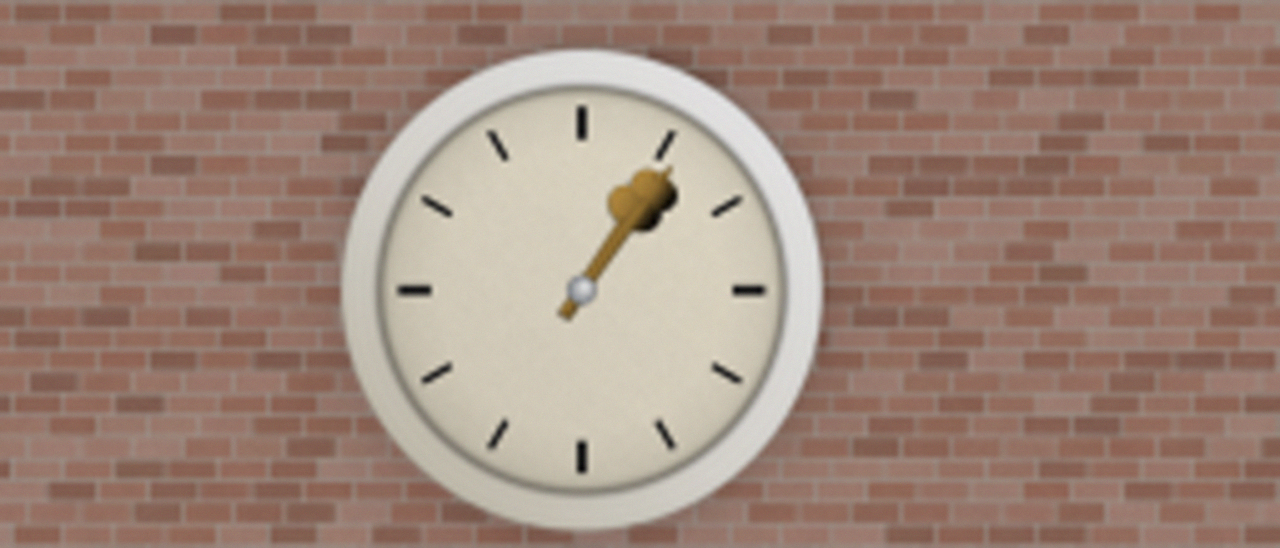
1:06
